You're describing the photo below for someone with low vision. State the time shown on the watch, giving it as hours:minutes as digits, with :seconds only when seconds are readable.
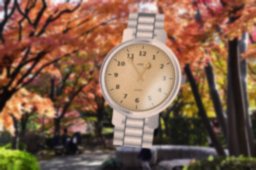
12:54
